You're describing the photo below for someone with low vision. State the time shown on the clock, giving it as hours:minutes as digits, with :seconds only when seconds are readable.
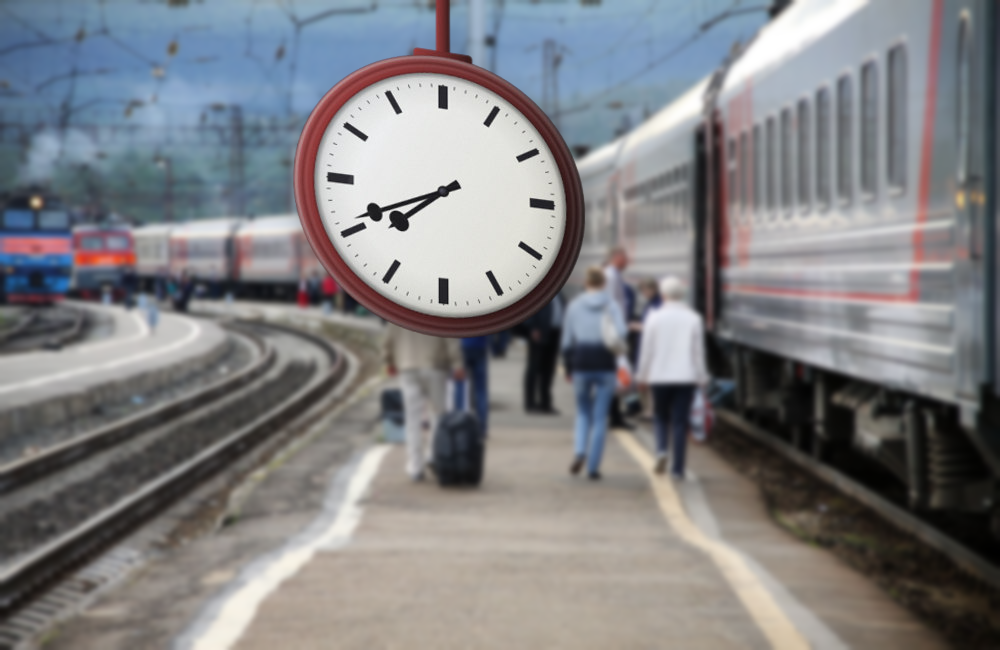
7:41
